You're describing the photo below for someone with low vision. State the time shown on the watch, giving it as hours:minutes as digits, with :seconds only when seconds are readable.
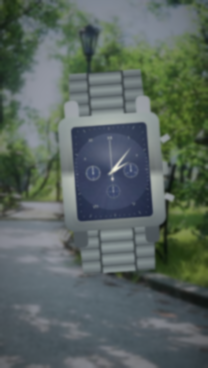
2:07
